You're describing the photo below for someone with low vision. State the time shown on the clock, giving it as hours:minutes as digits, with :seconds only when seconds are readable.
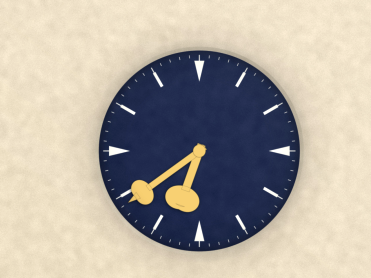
6:39
